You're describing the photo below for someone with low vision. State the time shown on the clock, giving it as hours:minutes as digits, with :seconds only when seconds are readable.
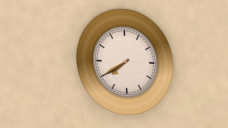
7:40
